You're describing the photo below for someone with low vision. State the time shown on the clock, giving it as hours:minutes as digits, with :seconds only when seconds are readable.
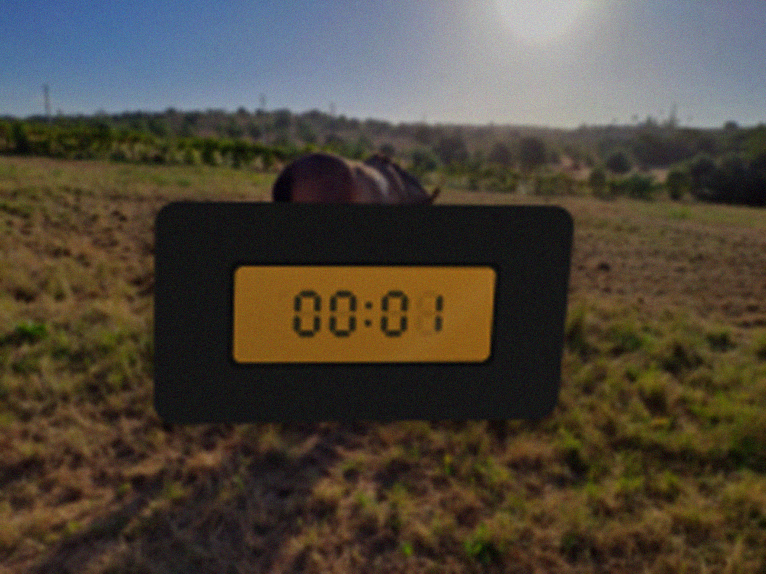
0:01
